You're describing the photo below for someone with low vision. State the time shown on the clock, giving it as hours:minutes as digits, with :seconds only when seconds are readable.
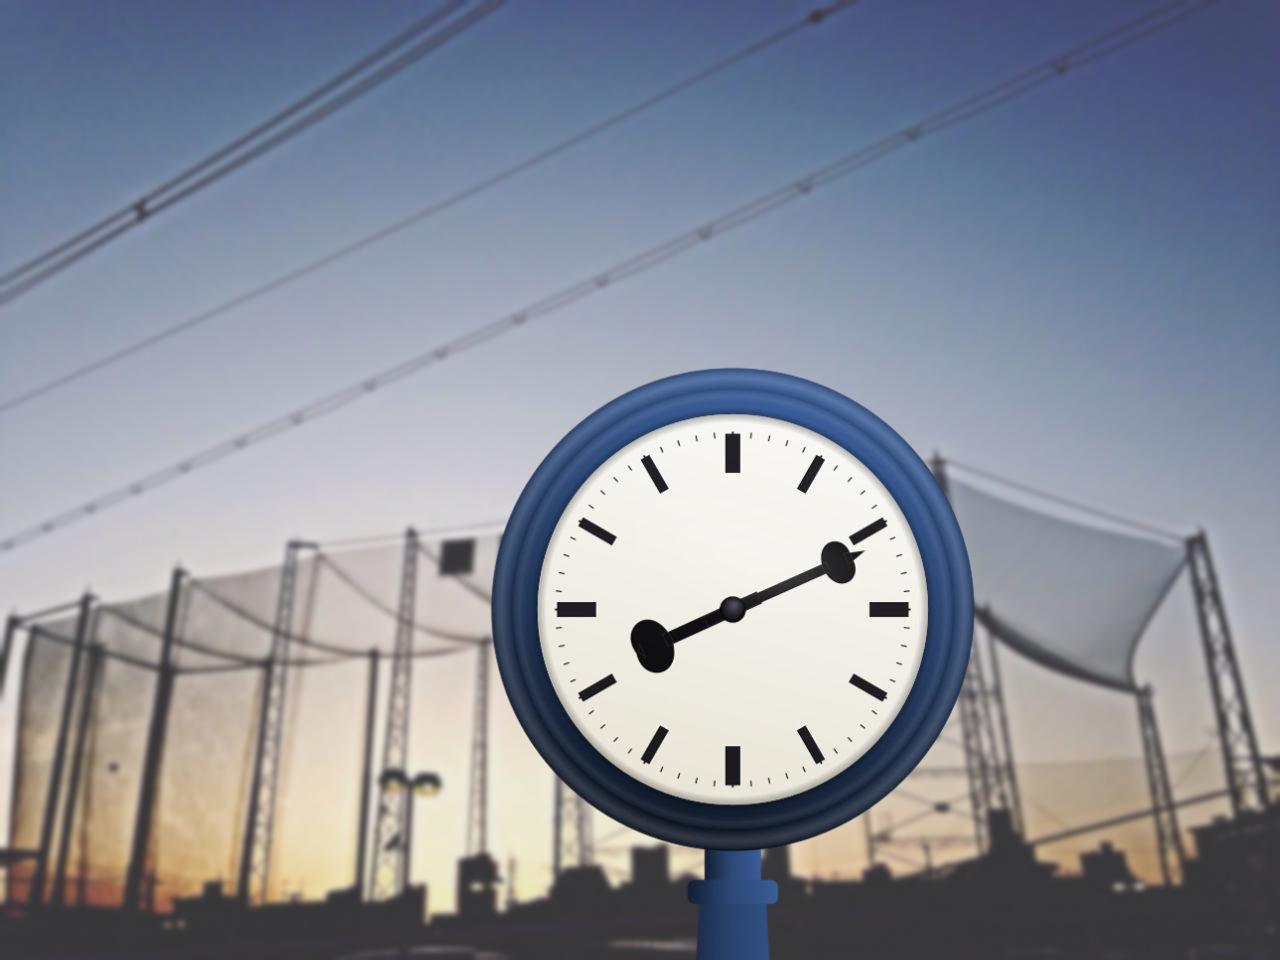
8:11
